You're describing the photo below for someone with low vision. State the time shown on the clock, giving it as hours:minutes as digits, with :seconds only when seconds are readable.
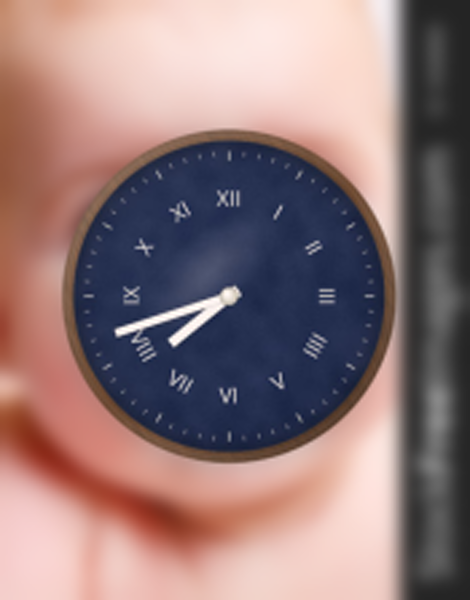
7:42
